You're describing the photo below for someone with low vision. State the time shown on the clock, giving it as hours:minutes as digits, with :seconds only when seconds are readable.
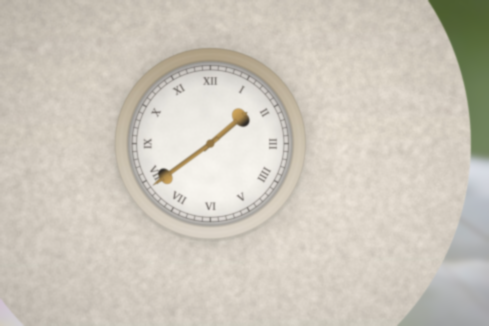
1:39
